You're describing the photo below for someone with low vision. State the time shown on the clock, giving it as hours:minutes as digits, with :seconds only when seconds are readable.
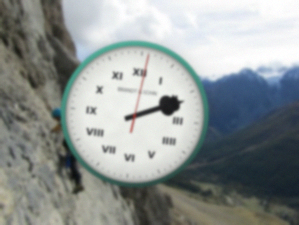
2:11:01
